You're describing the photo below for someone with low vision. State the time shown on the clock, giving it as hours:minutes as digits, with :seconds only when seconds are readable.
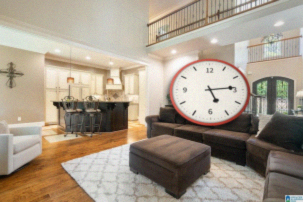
5:14
